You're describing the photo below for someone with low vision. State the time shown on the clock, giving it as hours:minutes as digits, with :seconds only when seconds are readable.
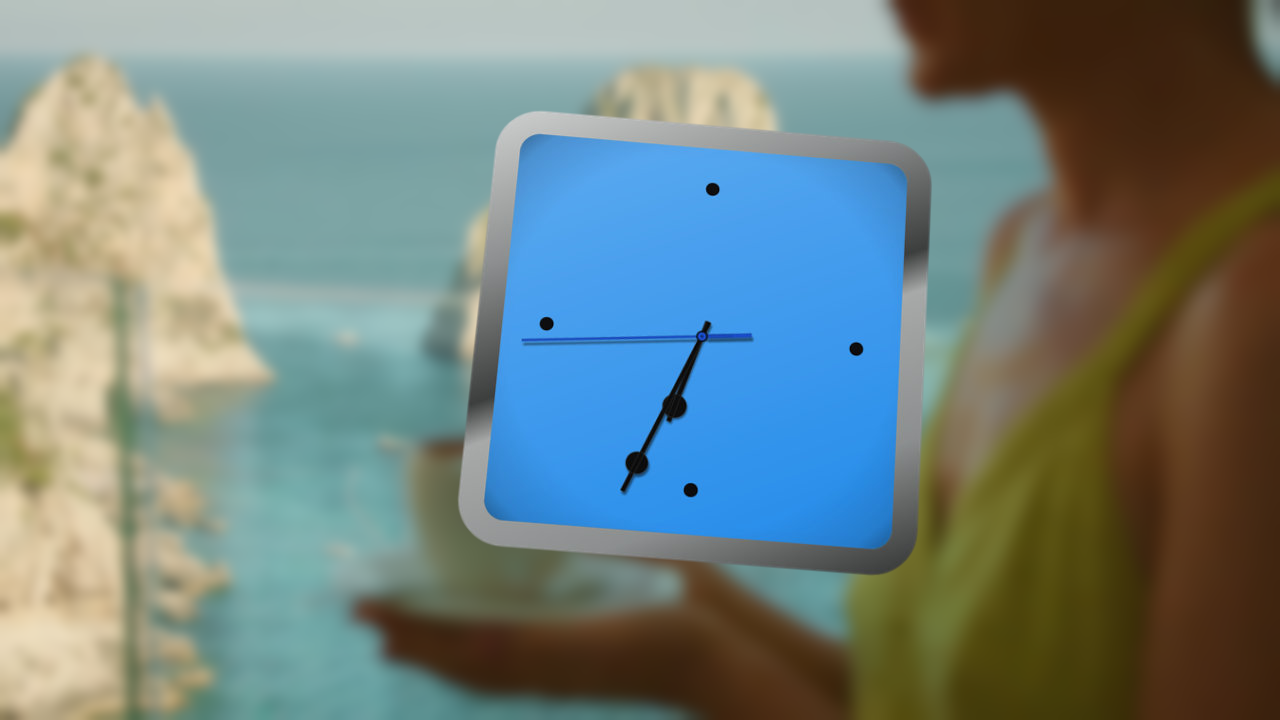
6:33:44
